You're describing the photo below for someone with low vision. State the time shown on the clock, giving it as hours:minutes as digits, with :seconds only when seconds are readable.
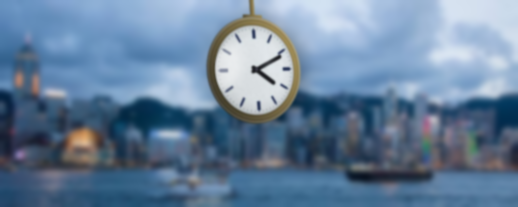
4:11
